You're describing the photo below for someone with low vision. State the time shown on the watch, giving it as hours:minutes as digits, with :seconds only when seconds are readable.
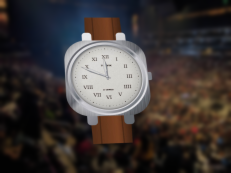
11:49
